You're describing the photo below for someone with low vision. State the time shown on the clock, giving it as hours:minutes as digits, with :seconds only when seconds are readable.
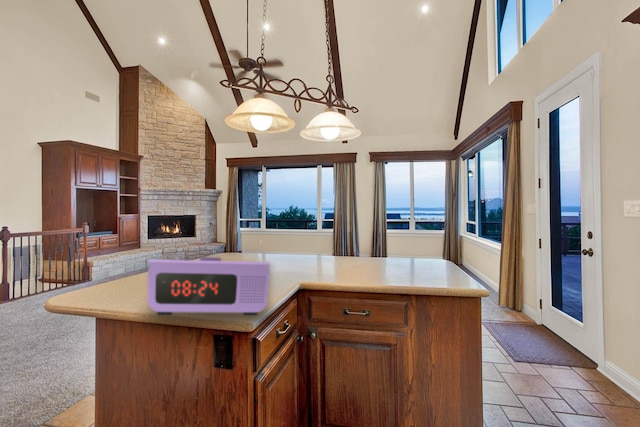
8:24
